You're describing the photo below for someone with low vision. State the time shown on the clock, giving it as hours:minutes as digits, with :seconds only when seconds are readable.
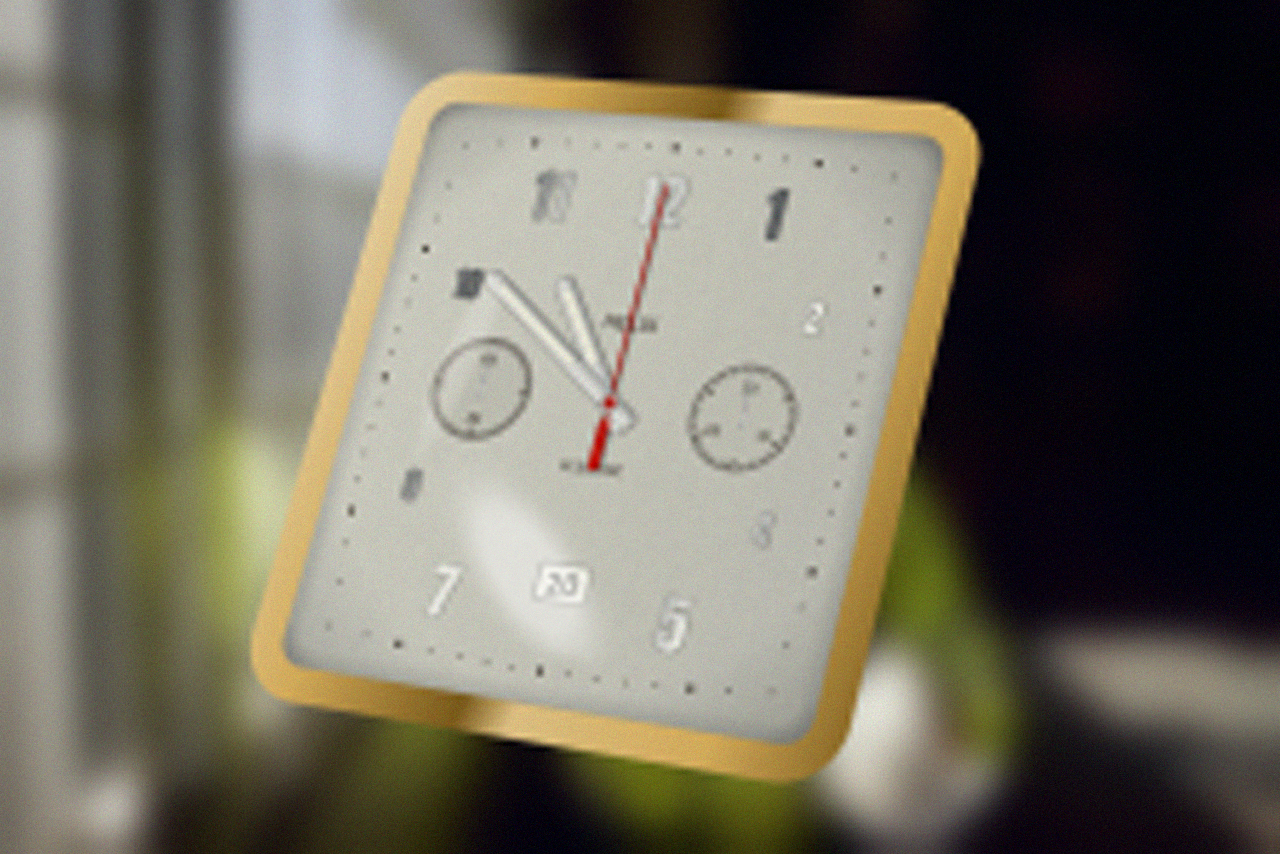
10:51
